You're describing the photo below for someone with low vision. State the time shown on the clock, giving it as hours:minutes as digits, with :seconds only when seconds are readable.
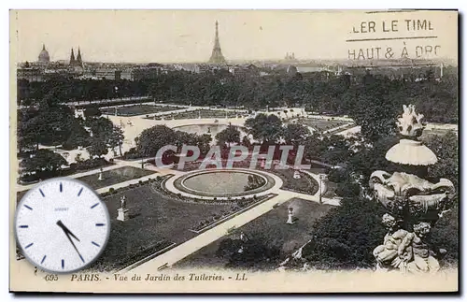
4:25
